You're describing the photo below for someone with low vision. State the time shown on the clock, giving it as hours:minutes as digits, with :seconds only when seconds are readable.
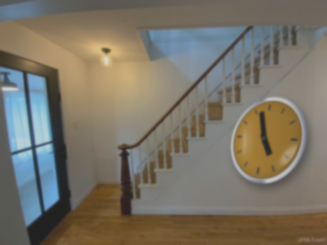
4:57
